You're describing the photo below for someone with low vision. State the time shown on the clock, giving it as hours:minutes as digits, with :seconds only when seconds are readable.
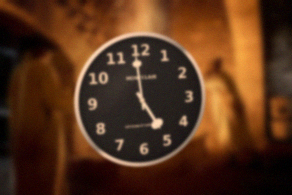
4:59
